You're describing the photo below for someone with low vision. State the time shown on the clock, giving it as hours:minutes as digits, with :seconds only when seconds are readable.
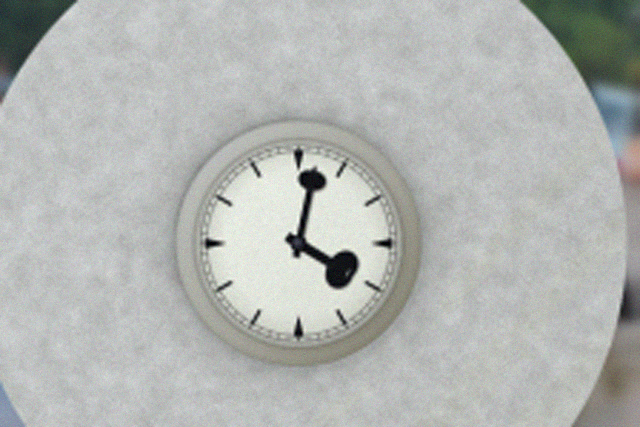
4:02
